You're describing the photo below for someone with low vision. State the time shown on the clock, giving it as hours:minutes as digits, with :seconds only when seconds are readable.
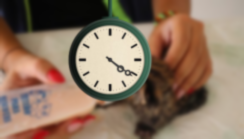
4:21
